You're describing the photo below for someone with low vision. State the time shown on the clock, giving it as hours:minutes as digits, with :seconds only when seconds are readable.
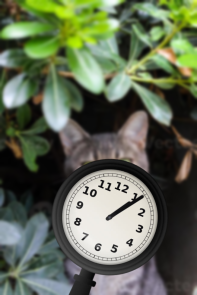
1:06
